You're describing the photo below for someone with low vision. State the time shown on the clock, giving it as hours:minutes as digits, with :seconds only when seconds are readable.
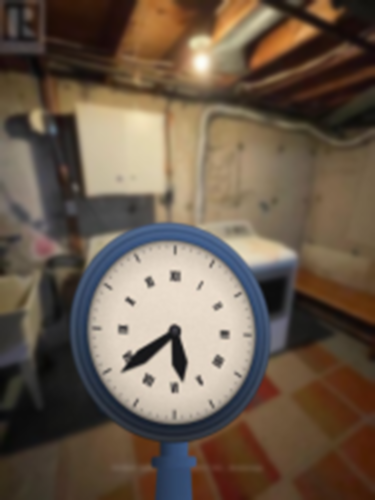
5:39
